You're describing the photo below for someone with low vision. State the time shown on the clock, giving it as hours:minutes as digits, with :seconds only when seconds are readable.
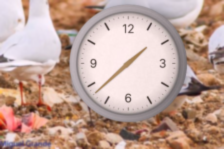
1:38
